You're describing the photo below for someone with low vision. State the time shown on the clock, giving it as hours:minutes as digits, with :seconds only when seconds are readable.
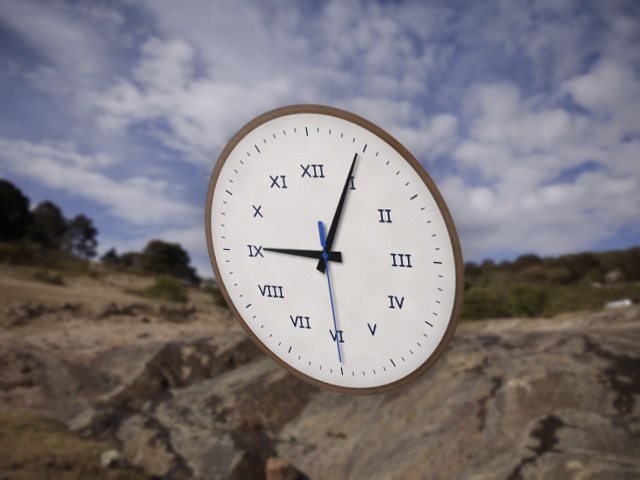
9:04:30
